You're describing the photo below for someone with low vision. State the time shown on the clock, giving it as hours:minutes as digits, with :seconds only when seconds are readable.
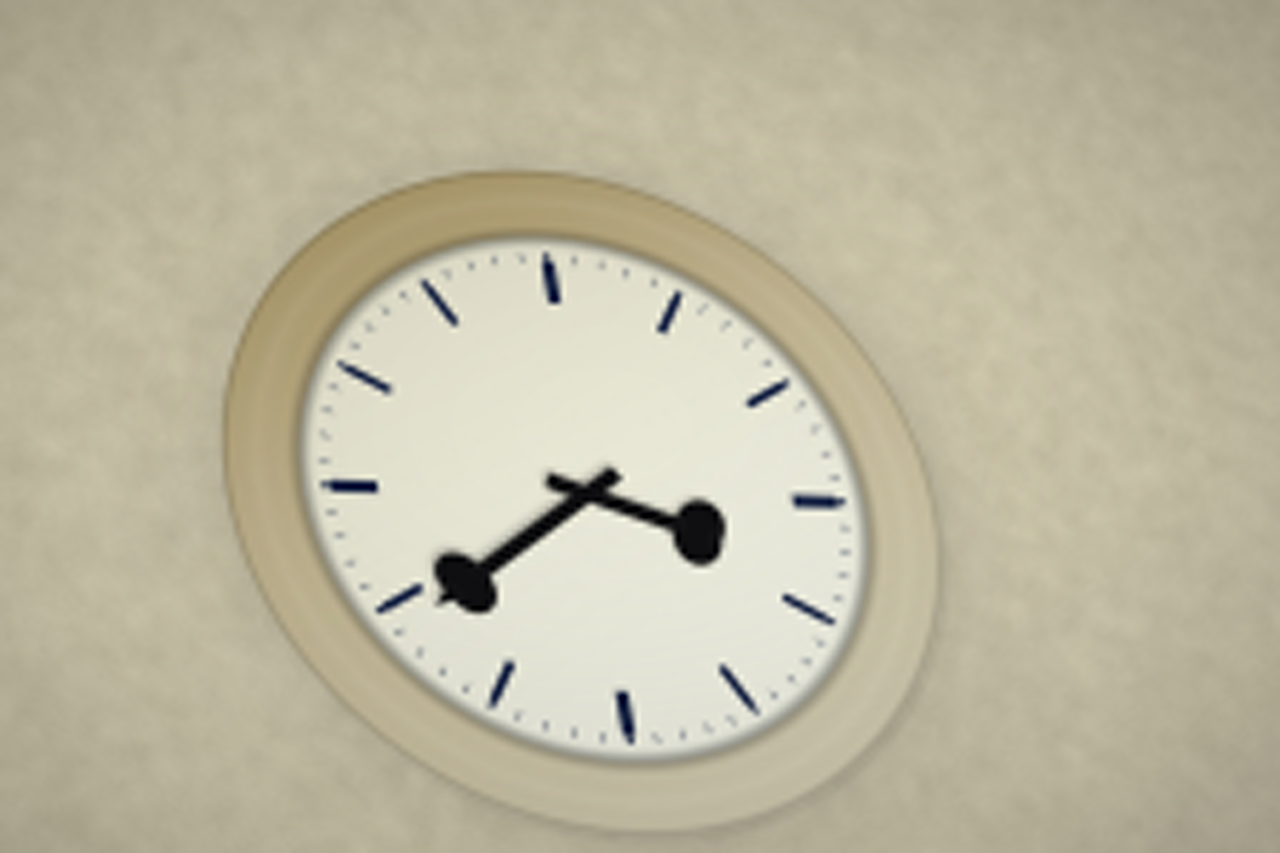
3:39
